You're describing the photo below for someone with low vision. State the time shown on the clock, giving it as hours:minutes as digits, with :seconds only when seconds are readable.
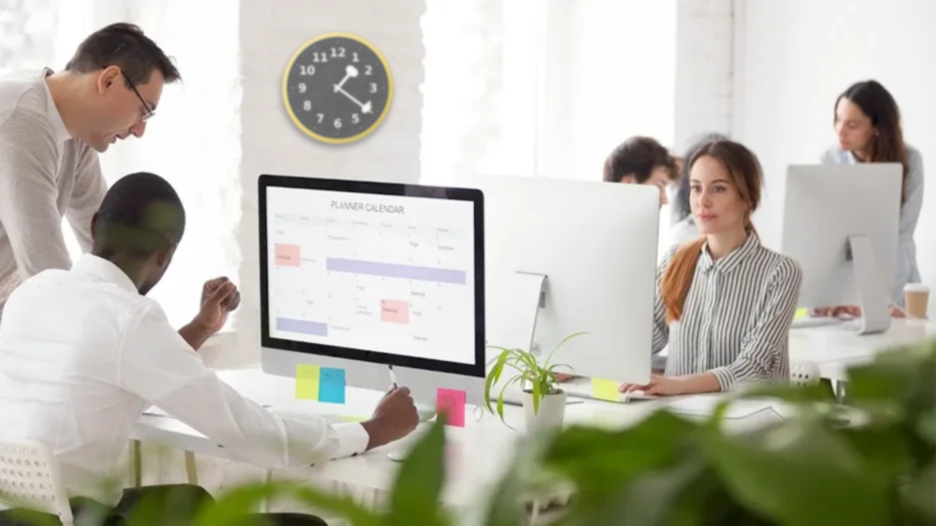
1:21
